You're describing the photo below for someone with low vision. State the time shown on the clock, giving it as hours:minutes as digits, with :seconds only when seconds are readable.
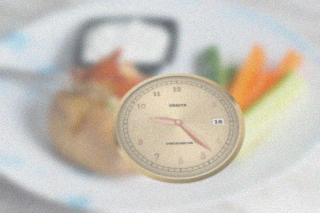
9:23
